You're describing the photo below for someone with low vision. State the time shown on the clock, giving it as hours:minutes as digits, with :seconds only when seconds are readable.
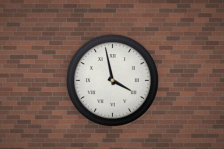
3:58
